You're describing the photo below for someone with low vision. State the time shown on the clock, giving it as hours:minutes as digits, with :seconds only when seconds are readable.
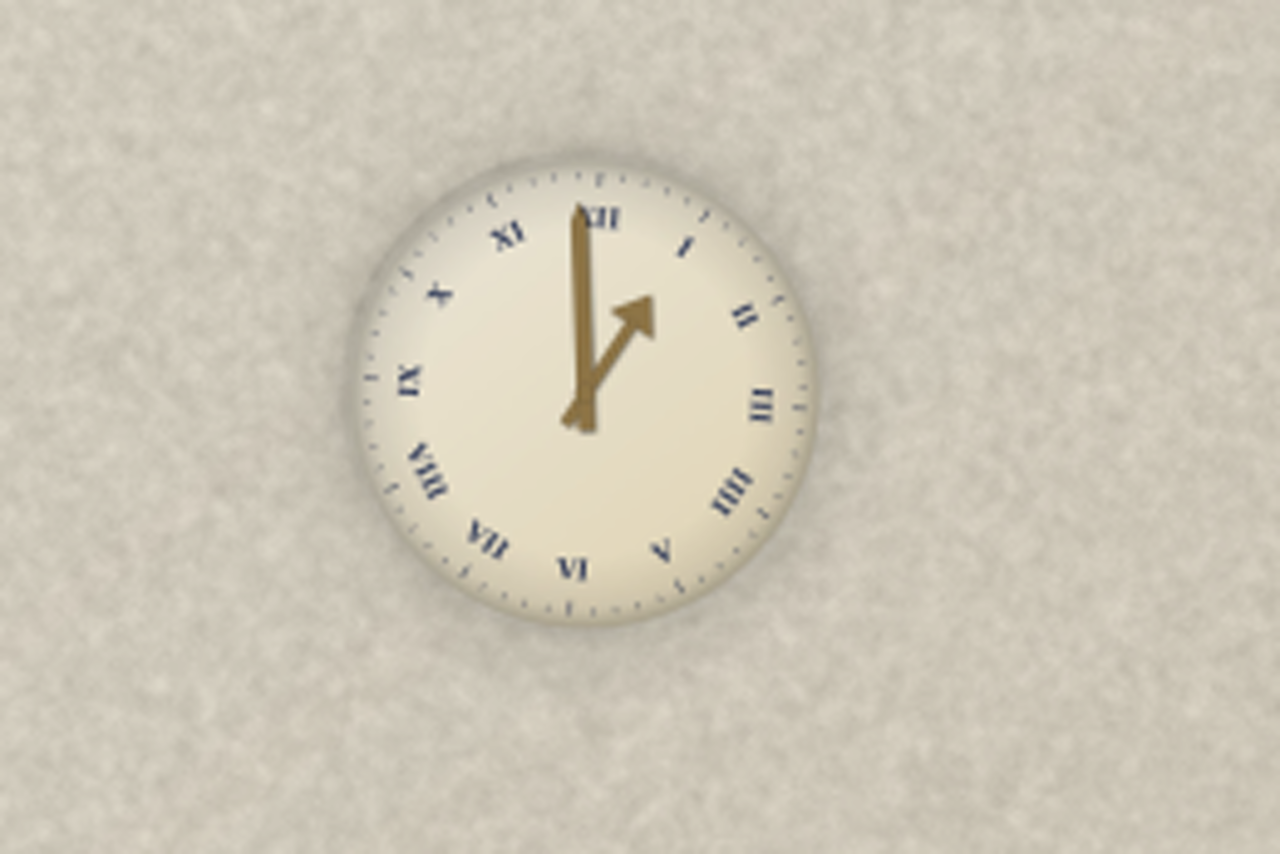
12:59
